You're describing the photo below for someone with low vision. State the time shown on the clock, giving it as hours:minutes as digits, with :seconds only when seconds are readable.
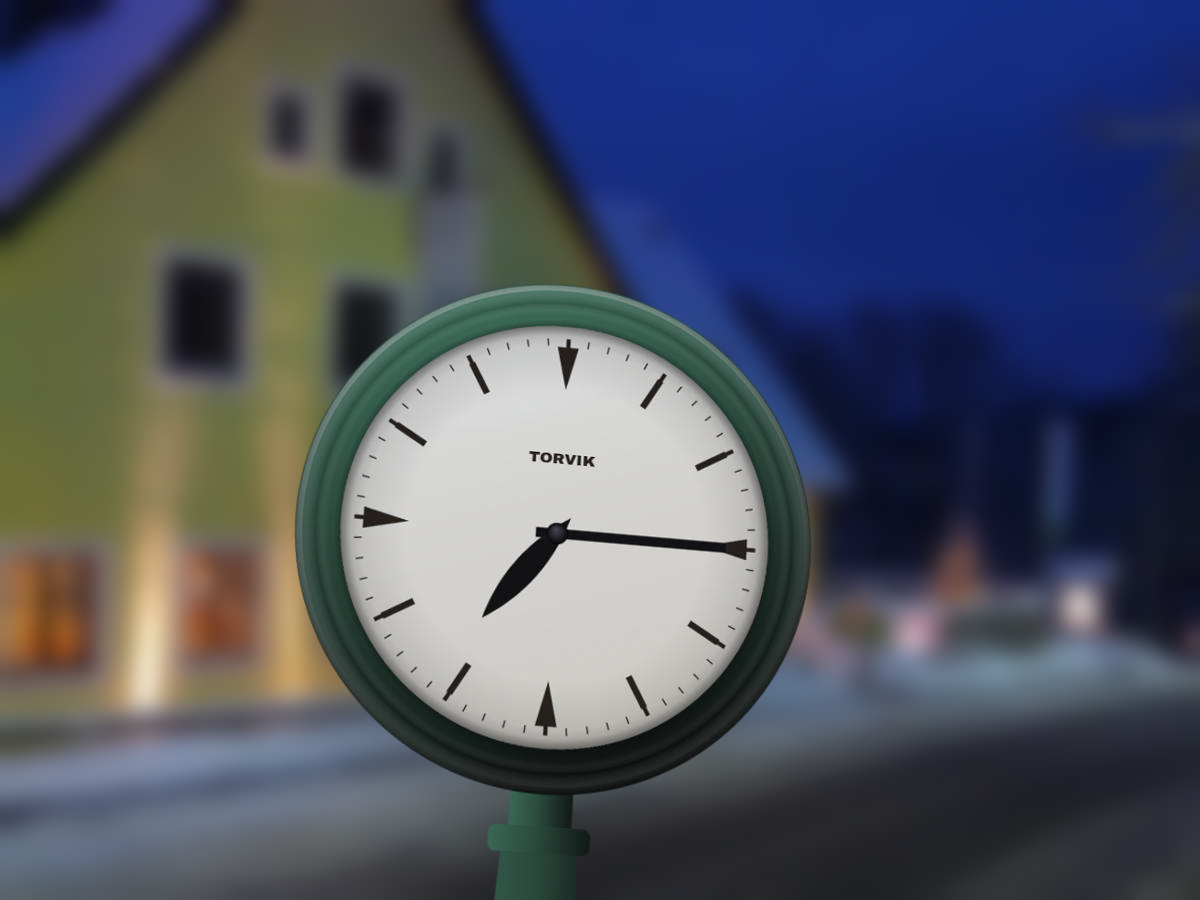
7:15
